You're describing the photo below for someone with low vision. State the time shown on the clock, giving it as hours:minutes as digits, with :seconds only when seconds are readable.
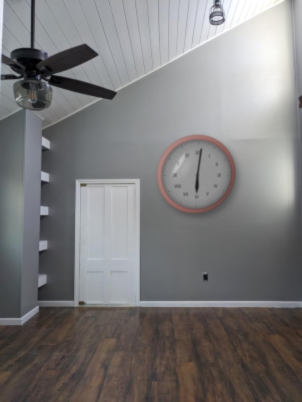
6:01
